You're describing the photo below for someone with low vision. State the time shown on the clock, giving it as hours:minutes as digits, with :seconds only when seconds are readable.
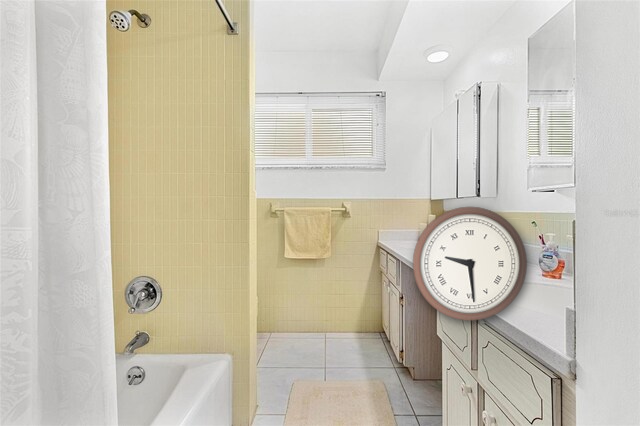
9:29
